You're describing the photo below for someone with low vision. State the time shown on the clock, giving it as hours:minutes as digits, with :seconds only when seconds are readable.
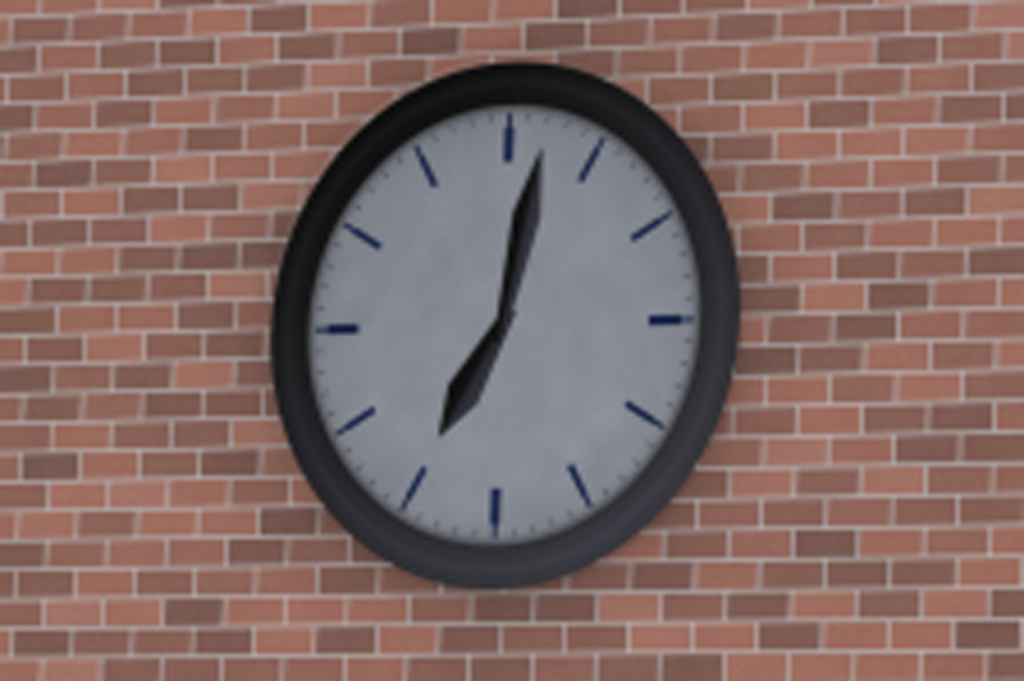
7:02
